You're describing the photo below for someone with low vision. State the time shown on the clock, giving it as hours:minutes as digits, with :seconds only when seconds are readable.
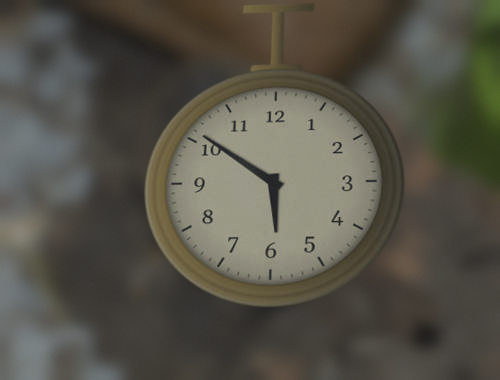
5:51
